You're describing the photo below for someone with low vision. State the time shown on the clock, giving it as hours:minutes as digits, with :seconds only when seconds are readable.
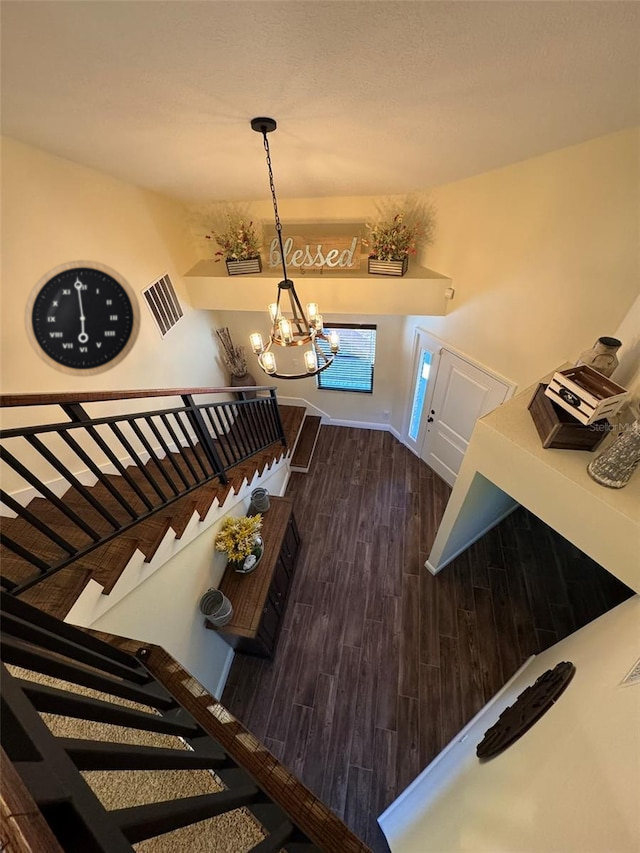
5:59
